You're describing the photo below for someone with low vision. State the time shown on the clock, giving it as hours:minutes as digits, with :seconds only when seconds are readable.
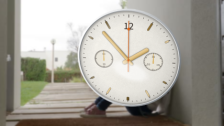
1:53
